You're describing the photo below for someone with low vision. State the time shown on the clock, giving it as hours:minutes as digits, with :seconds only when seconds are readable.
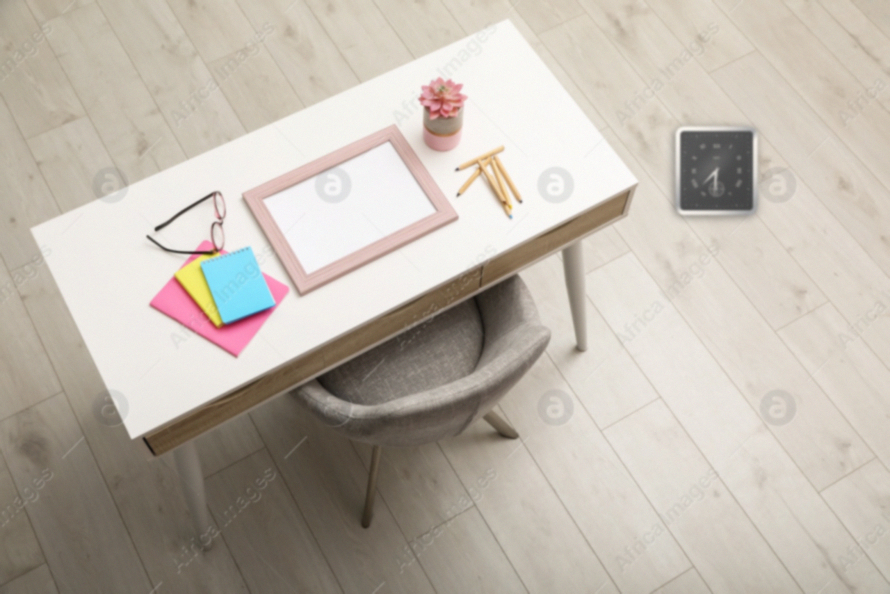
7:31
